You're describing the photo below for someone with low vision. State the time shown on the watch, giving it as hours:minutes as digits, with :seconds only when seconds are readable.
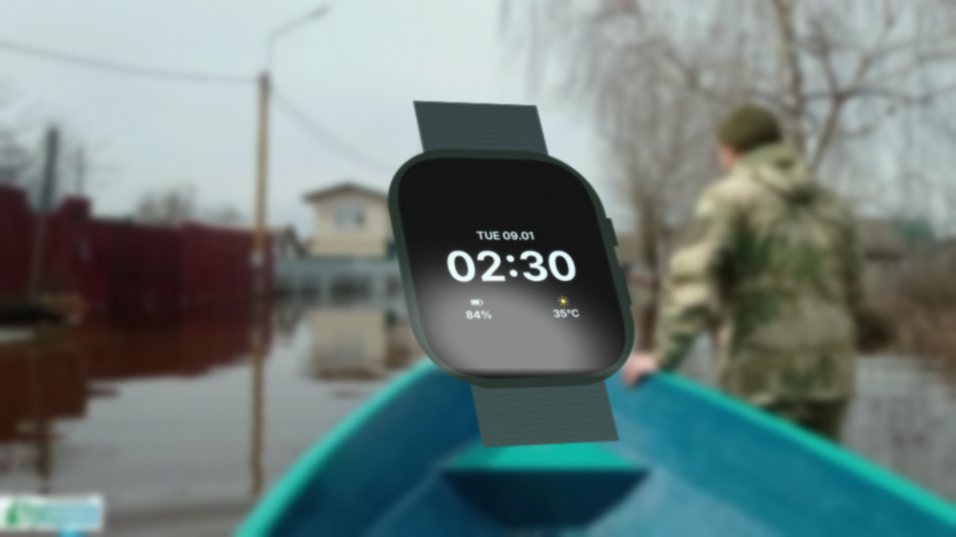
2:30
